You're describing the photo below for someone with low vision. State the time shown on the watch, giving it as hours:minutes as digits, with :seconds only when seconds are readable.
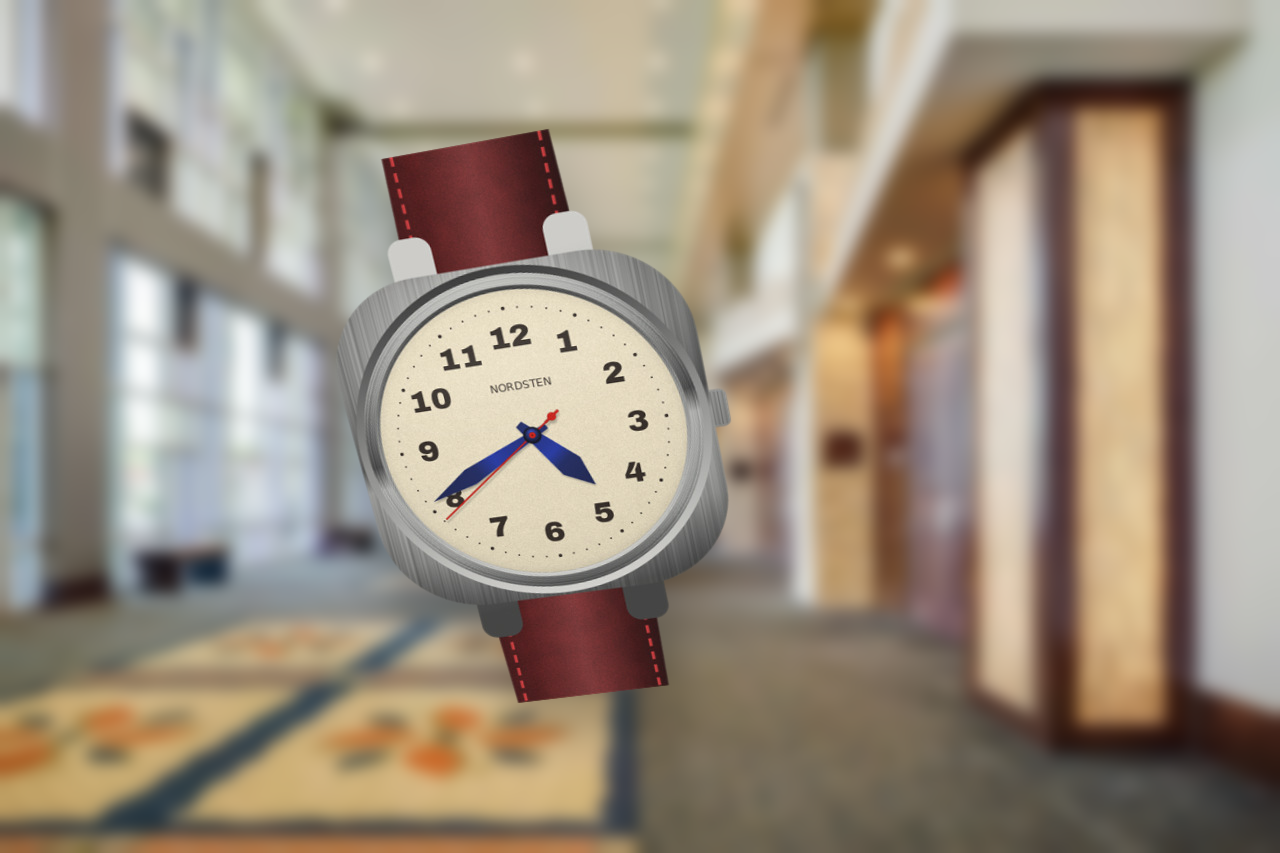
4:40:39
